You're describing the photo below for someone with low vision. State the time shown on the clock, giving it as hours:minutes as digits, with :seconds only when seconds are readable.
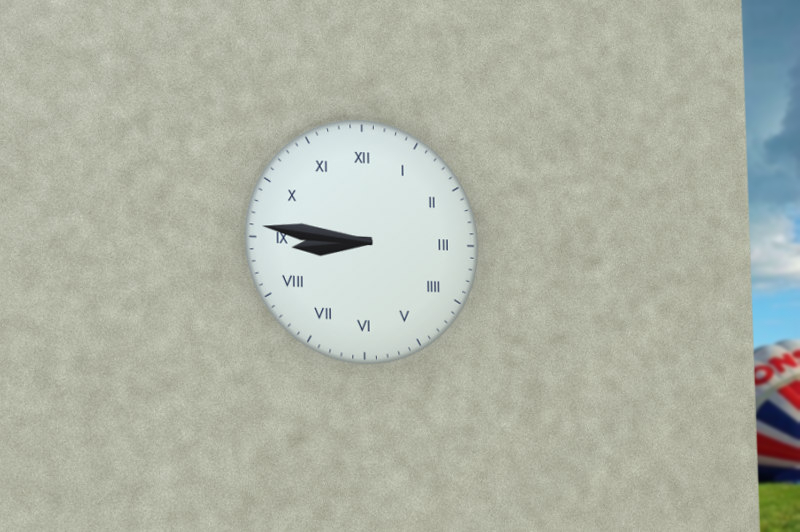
8:46
